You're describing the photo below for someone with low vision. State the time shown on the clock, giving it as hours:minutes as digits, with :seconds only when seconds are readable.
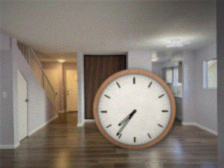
7:36
